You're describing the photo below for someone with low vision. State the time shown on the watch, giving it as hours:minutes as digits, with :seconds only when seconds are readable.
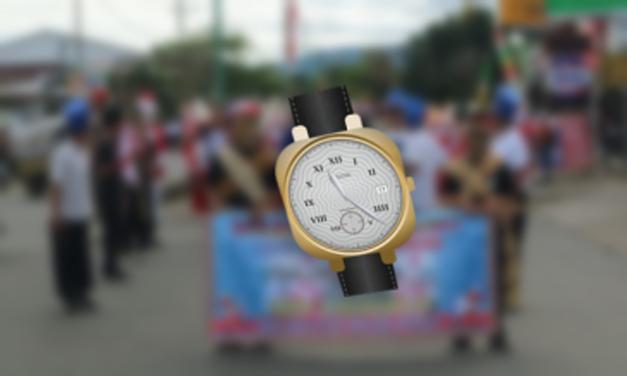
11:23
